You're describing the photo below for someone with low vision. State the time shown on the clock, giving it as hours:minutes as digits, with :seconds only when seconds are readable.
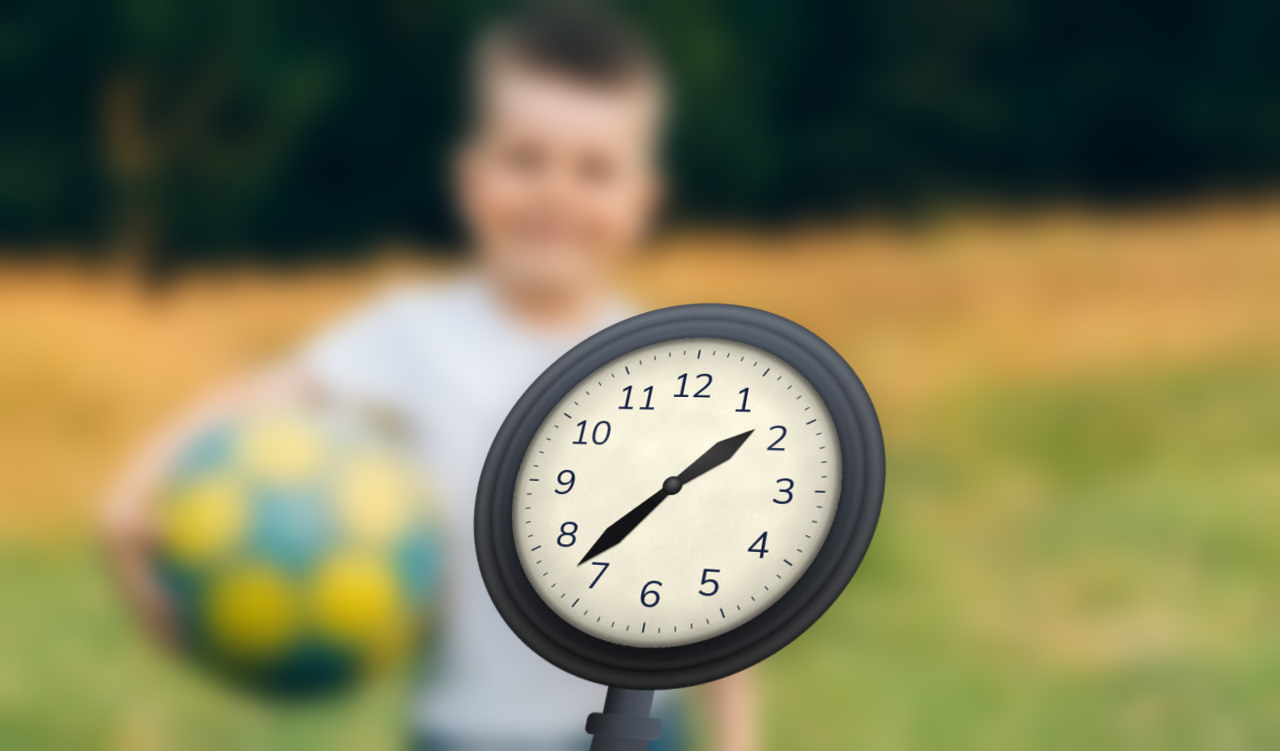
1:37
